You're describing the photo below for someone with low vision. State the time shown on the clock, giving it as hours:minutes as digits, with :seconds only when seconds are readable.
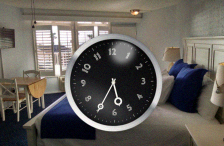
5:35
